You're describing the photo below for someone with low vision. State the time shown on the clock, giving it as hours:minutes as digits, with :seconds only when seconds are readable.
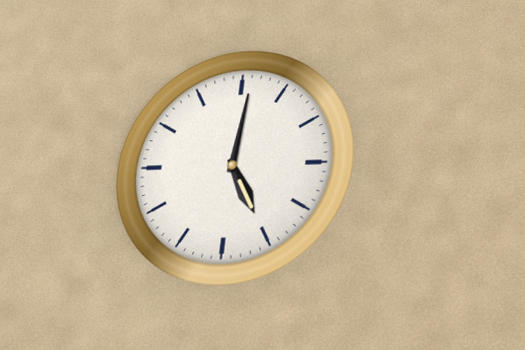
5:01
